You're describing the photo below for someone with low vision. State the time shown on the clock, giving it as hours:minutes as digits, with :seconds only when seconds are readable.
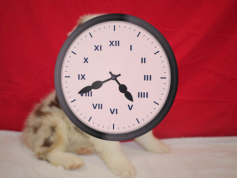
4:41
